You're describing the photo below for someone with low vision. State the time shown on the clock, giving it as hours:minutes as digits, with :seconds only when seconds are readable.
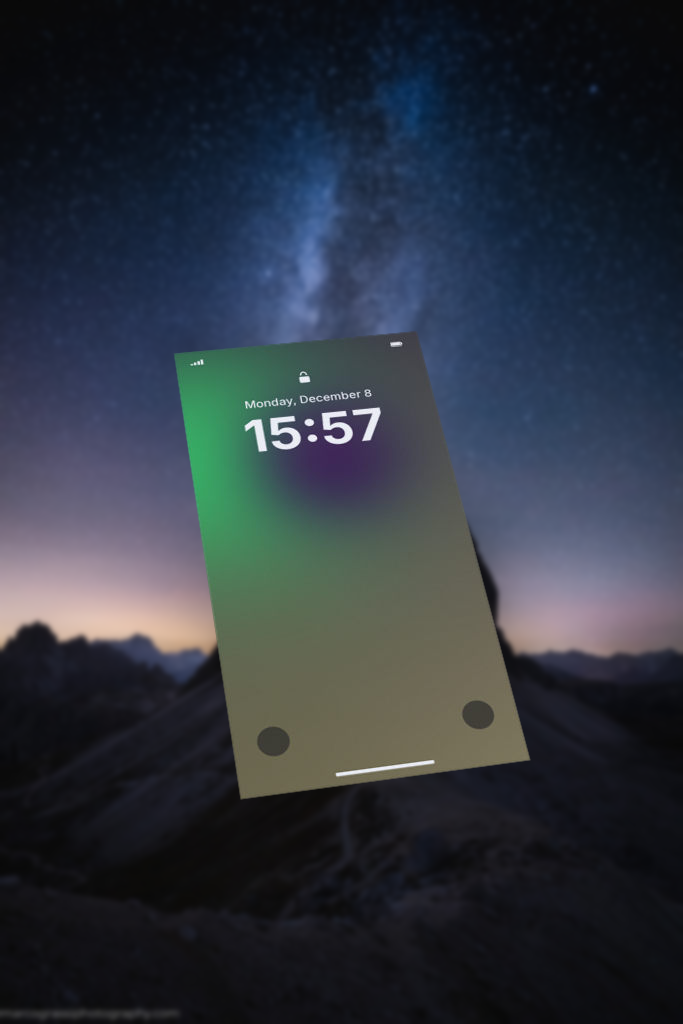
15:57
